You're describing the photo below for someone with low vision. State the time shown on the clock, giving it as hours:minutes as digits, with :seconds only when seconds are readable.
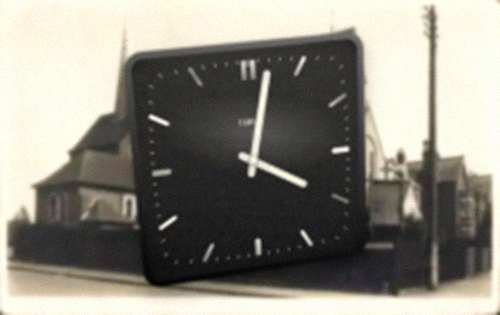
4:02
